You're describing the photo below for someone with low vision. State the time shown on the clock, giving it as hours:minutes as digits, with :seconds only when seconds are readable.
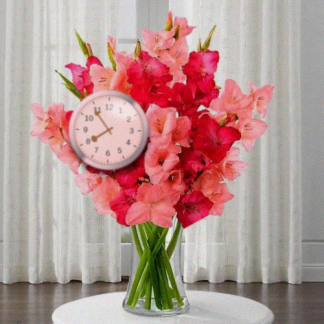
7:54
